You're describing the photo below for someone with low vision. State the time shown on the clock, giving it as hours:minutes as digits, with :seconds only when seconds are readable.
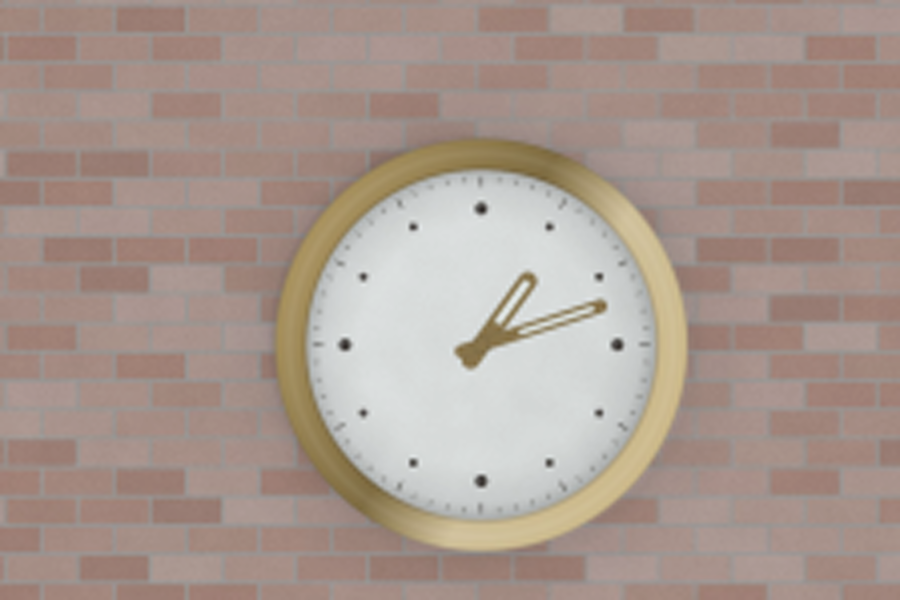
1:12
